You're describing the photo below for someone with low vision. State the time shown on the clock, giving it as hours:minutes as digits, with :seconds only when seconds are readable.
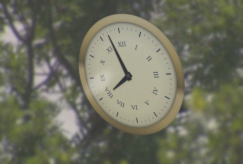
7:57
